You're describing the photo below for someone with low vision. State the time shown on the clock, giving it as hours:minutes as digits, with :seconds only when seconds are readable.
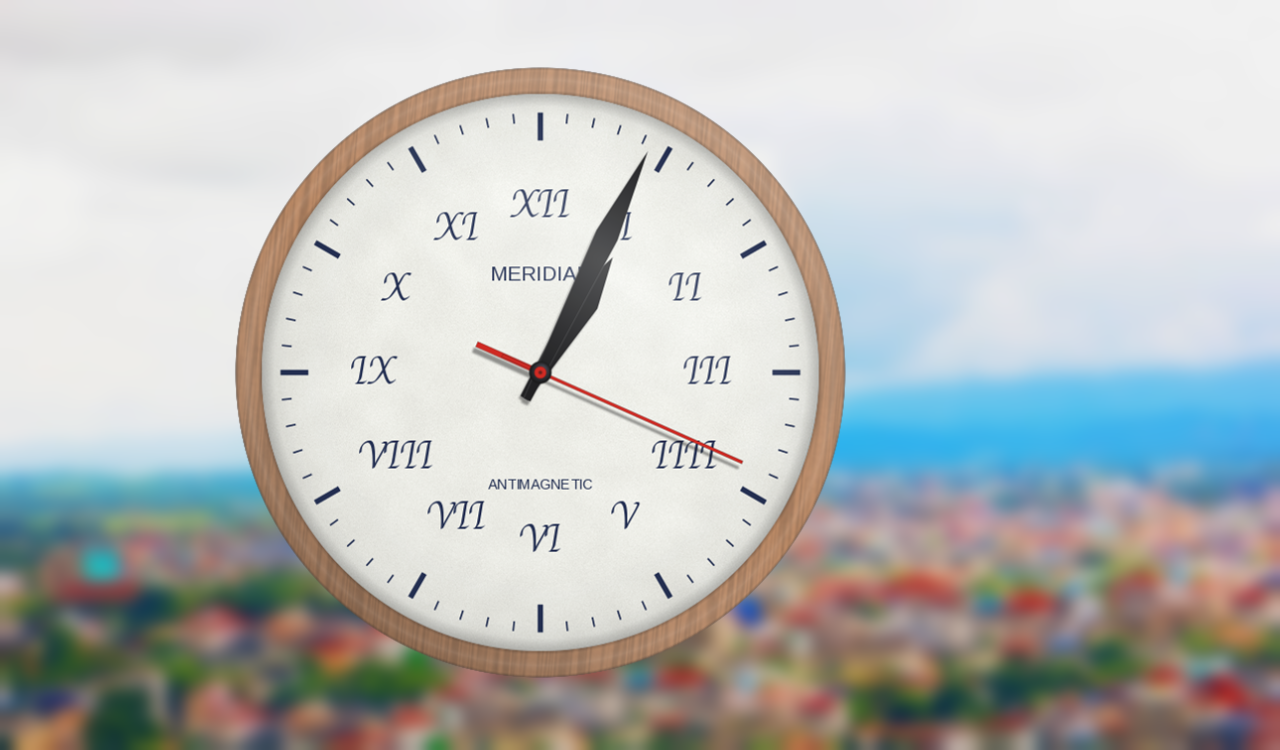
1:04:19
